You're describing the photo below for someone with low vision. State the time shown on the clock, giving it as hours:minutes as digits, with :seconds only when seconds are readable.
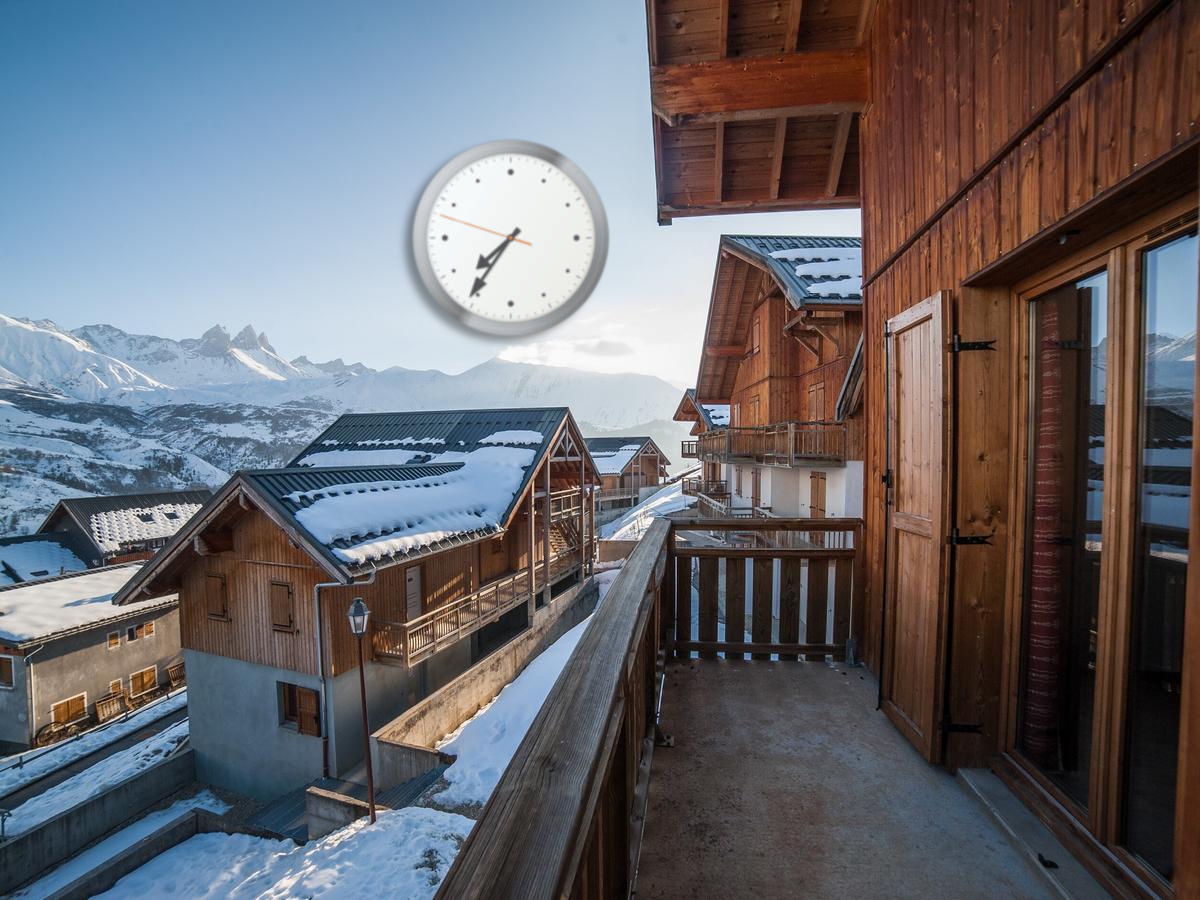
7:35:48
